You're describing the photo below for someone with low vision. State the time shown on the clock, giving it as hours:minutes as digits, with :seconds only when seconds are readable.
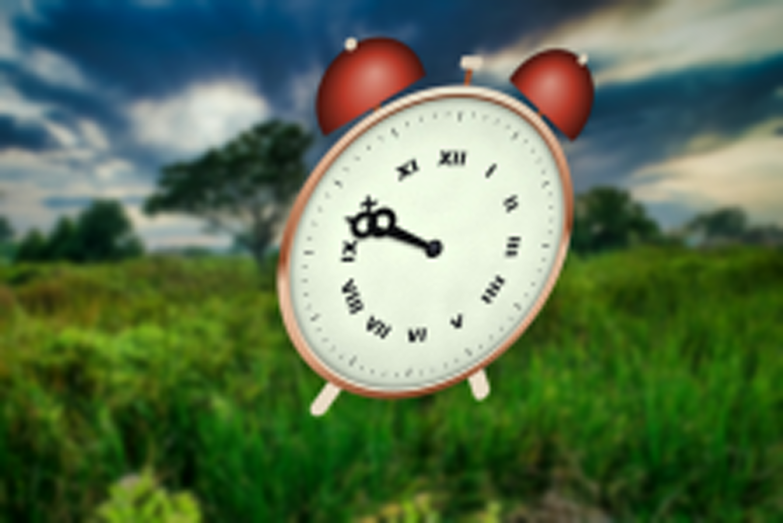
9:48
